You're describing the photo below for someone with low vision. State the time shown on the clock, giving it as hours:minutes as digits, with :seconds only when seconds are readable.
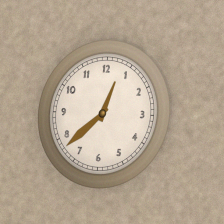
12:38
